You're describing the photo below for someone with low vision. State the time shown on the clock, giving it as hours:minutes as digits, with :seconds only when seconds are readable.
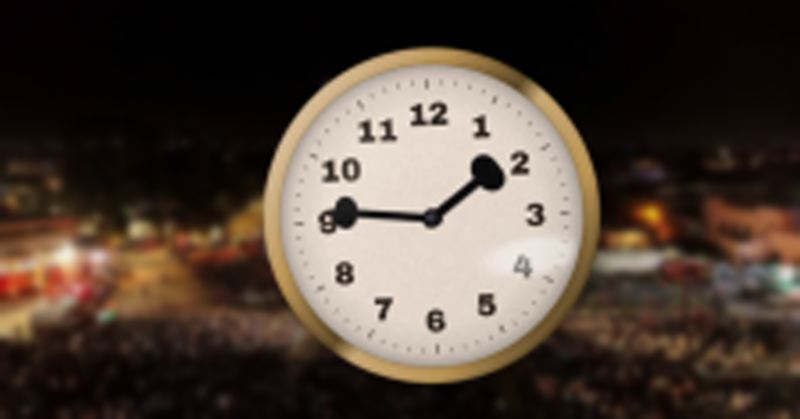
1:46
